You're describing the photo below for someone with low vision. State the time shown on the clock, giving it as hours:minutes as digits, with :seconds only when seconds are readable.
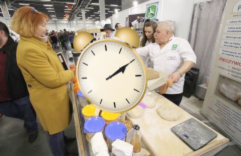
2:10
